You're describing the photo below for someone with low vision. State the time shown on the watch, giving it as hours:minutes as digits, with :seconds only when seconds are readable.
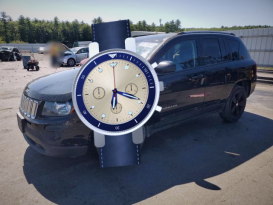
6:19
